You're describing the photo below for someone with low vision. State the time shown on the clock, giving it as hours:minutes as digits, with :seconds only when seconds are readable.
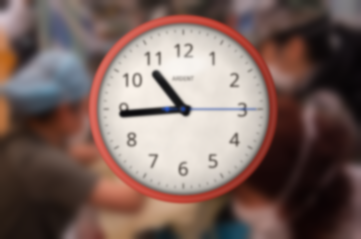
10:44:15
